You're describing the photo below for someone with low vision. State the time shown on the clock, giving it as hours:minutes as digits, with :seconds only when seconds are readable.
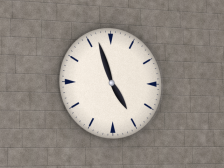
4:57
